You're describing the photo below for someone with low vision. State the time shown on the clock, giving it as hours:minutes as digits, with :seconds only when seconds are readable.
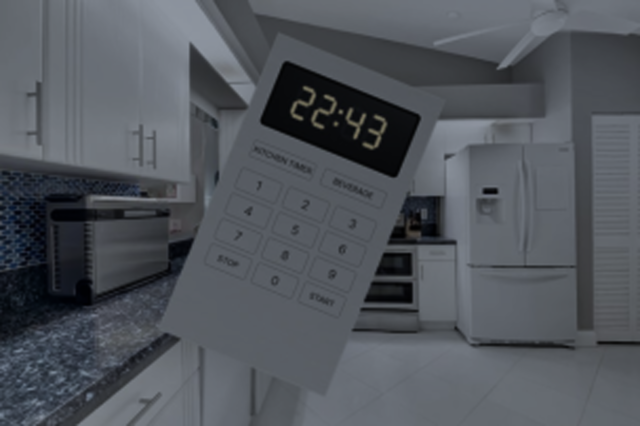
22:43
